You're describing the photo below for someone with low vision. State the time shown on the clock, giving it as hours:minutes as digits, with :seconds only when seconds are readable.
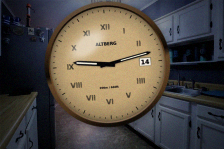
9:13
